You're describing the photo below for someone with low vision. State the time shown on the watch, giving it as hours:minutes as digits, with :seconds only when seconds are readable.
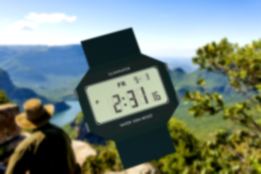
2:31
